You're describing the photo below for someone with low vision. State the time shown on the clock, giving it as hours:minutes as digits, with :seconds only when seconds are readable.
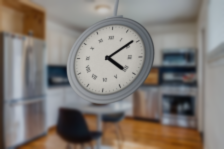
4:09
